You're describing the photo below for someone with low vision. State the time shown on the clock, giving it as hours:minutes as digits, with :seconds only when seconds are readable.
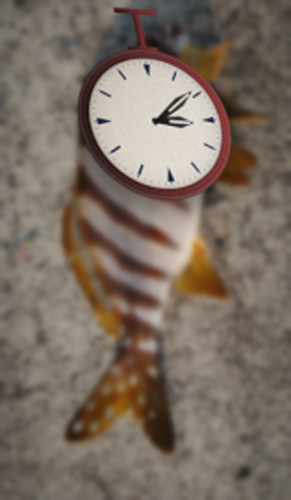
3:09
